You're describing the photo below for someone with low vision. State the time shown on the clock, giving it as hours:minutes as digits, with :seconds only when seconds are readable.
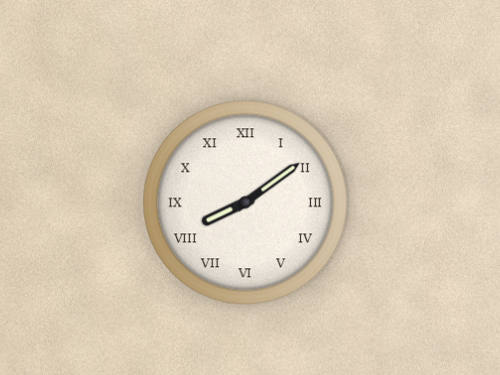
8:09
